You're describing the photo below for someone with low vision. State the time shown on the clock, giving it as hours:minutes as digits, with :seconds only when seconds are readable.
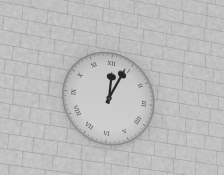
12:04
